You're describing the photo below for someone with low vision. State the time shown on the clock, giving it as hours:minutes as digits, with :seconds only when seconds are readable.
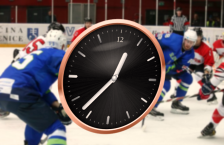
12:37
